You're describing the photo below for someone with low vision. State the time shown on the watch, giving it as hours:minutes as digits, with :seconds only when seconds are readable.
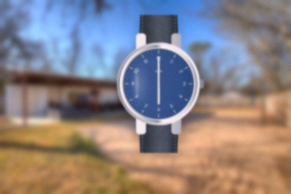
6:00
